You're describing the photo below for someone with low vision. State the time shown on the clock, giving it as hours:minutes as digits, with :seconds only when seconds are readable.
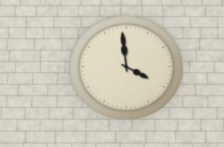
3:59
